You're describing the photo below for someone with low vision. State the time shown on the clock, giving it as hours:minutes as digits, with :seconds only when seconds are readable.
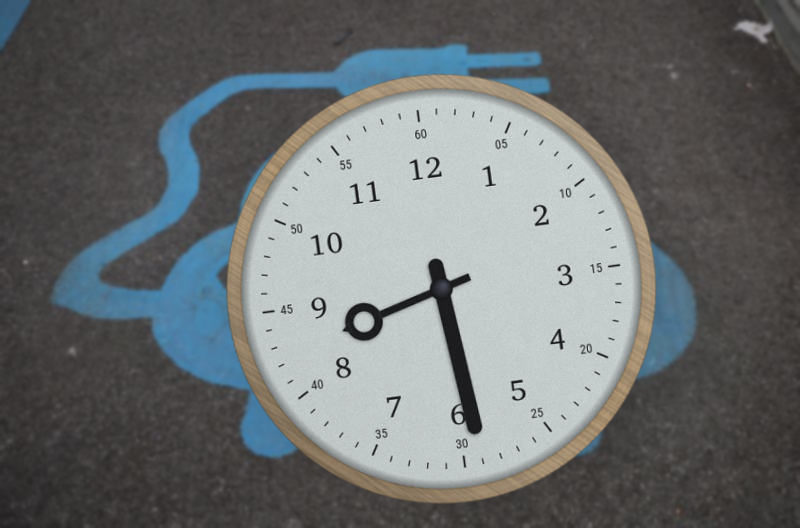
8:29
